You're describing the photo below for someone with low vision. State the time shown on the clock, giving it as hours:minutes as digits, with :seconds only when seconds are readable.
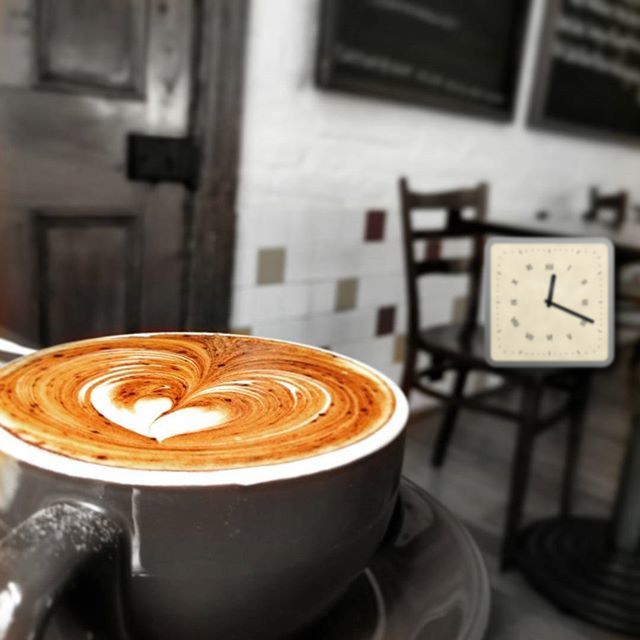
12:19
